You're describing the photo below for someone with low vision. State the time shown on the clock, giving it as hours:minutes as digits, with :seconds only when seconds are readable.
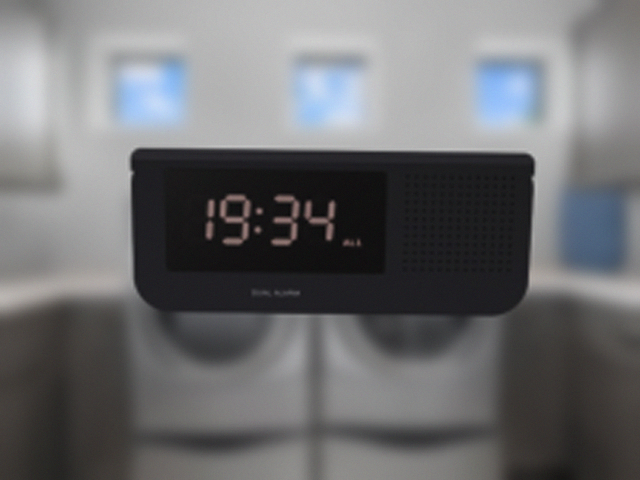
19:34
